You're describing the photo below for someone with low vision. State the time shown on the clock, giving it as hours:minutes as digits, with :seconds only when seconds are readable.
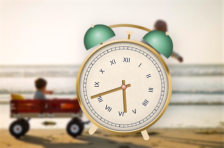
5:41
